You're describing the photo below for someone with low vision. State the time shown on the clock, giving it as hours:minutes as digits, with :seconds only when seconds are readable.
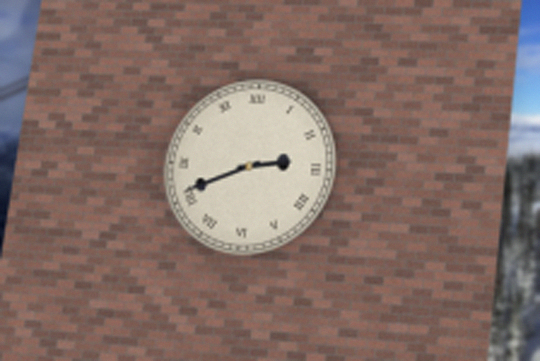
2:41
